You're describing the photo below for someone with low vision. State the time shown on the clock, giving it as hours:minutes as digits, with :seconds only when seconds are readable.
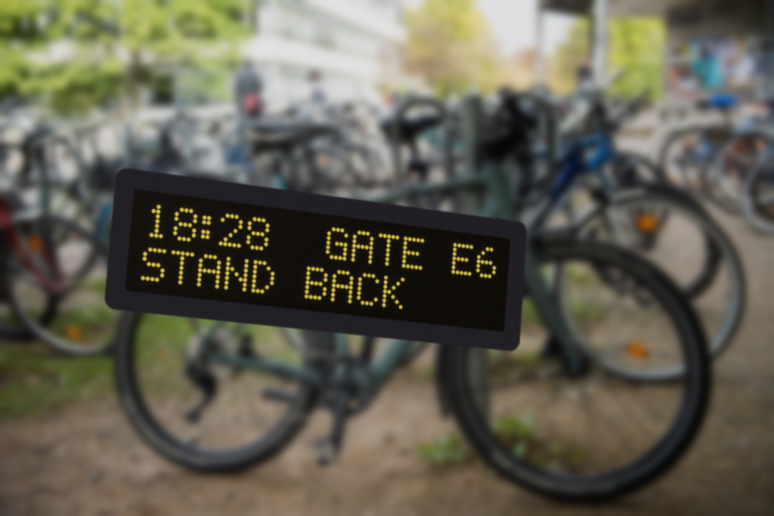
18:28
